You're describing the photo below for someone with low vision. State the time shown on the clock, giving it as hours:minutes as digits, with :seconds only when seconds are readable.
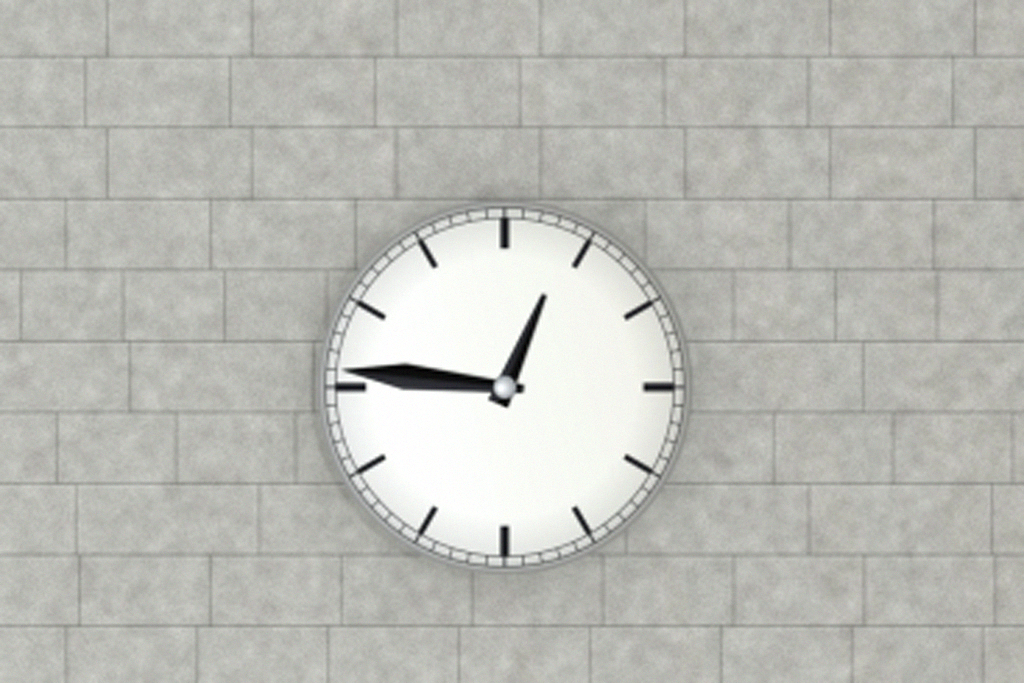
12:46
